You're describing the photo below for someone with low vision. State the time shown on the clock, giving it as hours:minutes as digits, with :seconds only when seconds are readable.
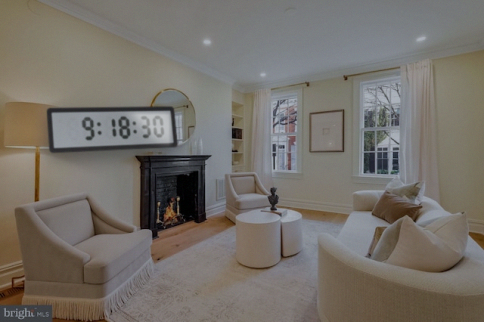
9:18:30
